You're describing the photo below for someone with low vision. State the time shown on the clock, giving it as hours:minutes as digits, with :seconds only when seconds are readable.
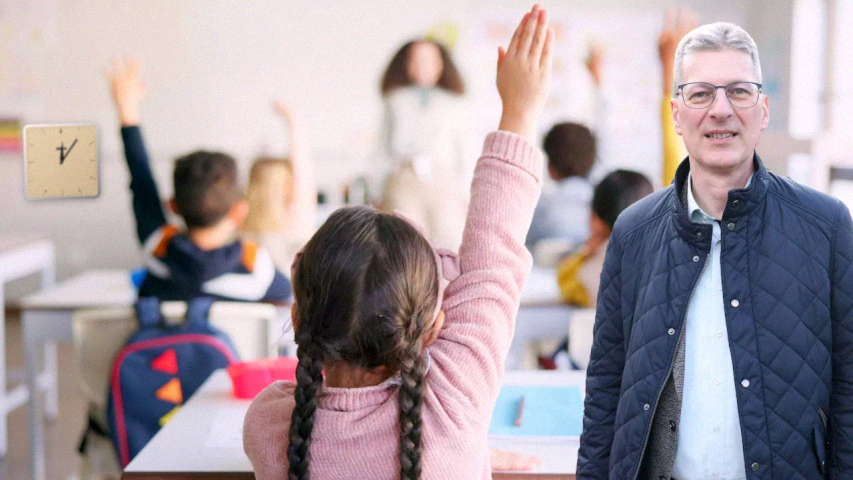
12:06
